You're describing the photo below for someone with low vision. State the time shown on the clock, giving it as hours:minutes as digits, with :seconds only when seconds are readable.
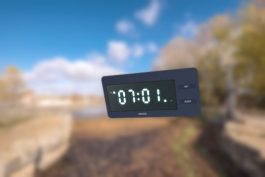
7:01
